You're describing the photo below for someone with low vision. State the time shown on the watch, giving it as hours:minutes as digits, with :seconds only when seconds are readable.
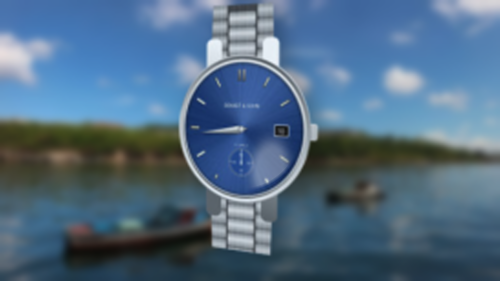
8:44
